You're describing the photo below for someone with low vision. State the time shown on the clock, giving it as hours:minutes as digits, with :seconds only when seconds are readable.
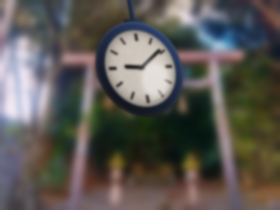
9:09
